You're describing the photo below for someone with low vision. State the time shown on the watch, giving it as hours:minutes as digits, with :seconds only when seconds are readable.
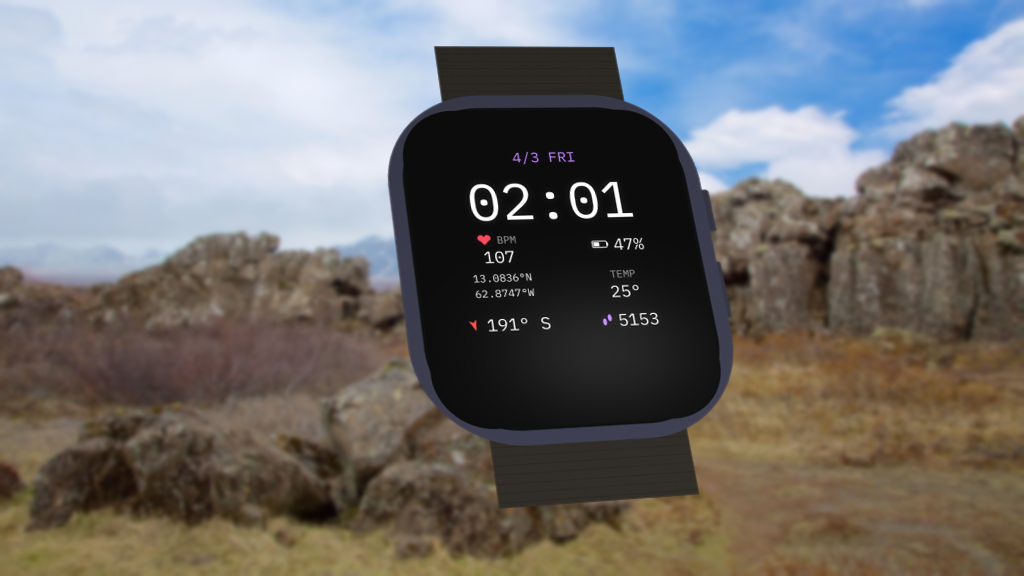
2:01
